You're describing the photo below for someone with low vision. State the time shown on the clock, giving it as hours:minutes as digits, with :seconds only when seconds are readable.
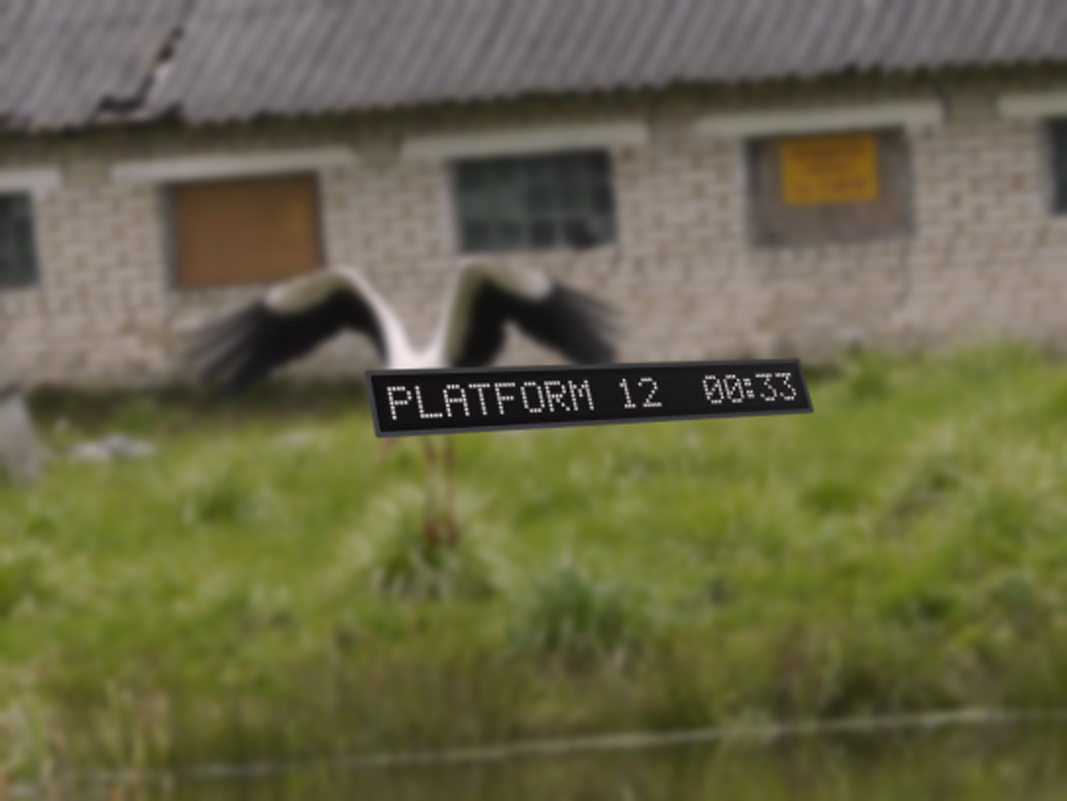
0:33
